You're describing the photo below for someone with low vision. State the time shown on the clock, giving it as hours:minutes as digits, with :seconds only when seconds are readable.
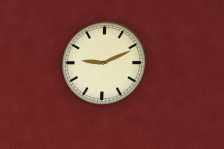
9:11
